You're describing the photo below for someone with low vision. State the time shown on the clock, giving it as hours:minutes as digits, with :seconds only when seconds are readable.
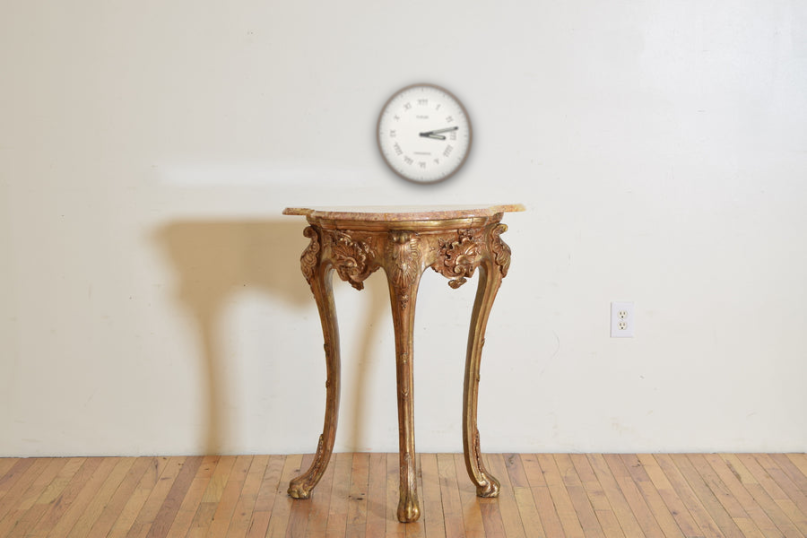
3:13
